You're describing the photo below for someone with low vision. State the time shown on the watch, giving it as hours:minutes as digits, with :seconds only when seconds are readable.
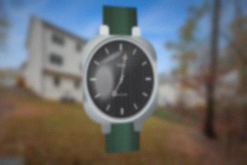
7:02
